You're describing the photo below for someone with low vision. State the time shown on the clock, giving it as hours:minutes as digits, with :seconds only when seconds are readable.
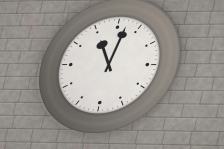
11:02
